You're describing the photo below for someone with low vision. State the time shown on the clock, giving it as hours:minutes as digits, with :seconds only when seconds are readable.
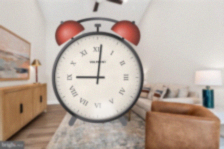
9:01
